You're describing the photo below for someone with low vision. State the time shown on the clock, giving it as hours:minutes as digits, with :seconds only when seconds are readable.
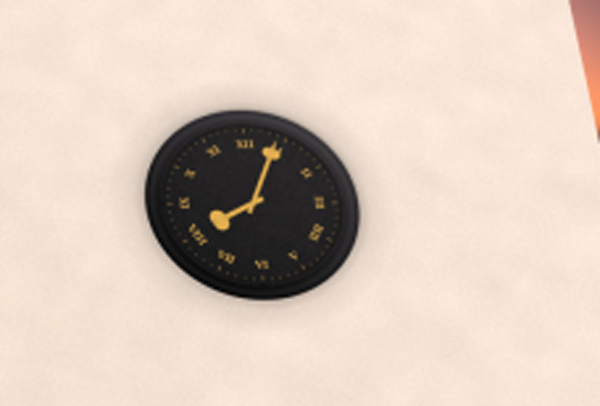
8:04
